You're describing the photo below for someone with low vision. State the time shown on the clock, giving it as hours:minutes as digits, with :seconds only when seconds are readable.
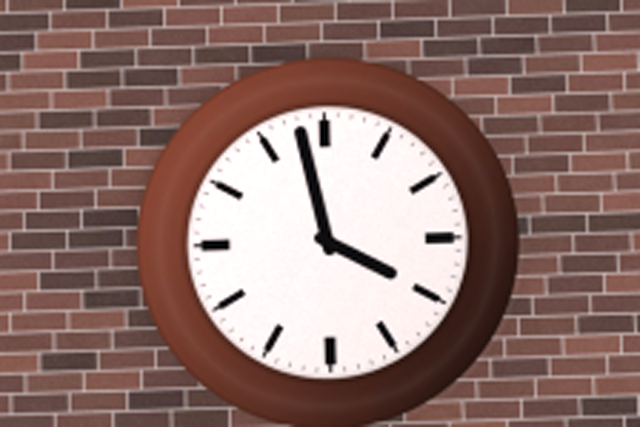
3:58
